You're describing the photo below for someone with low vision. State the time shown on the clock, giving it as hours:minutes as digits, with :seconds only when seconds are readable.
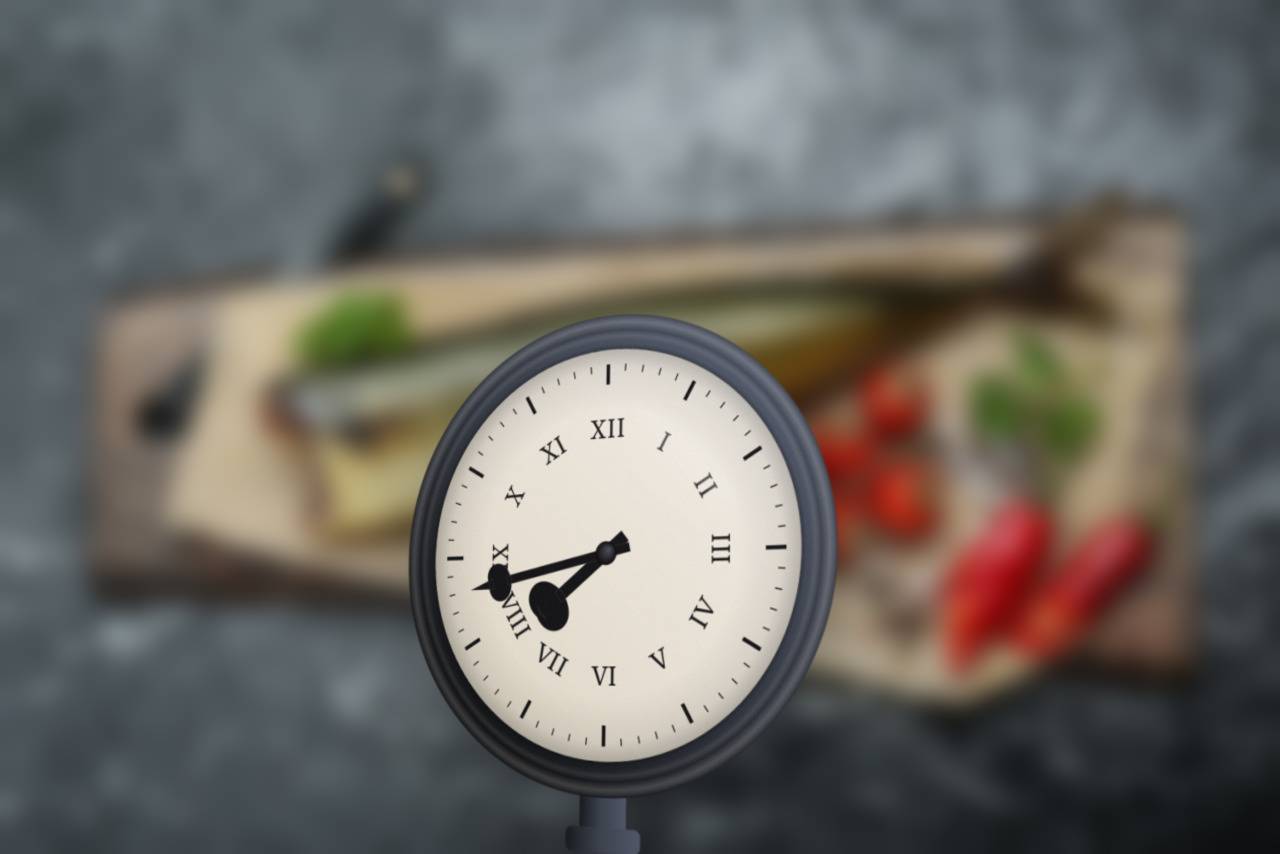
7:43
